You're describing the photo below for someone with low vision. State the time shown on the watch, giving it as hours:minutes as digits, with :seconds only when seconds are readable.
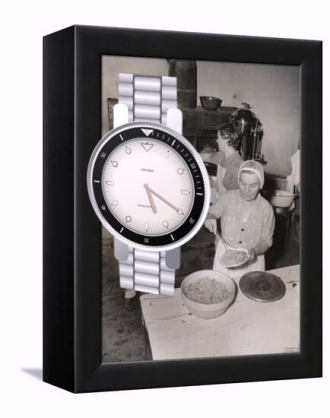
5:20
